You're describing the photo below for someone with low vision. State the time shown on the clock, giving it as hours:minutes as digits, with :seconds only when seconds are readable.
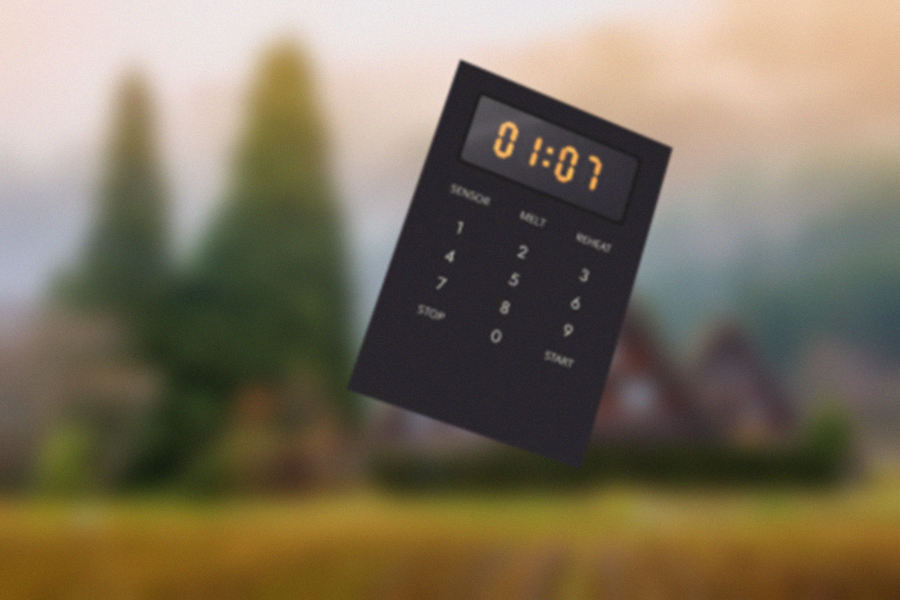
1:07
